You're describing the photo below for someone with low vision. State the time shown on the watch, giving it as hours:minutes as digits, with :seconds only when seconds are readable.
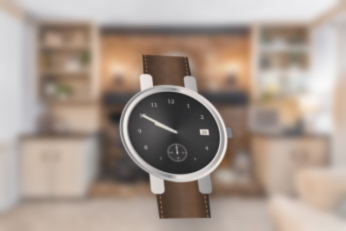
9:50
